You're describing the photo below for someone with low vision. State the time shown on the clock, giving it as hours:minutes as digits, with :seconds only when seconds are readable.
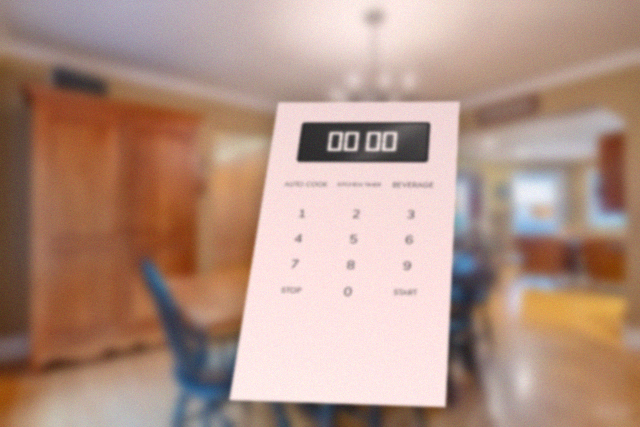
0:00
